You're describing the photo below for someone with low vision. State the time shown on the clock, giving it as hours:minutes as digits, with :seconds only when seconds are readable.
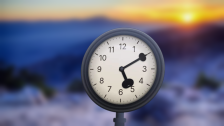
5:10
